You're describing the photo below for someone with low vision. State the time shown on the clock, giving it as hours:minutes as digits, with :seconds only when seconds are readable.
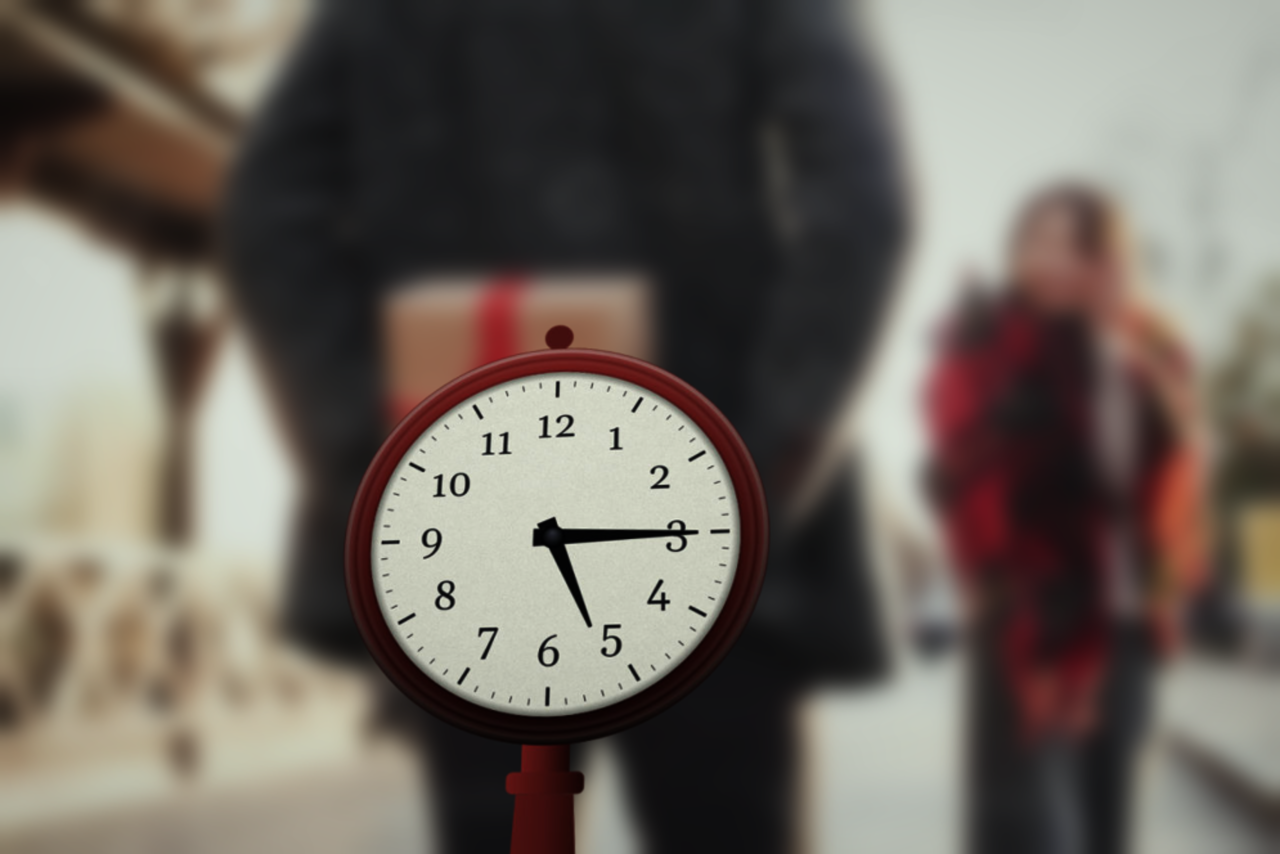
5:15
